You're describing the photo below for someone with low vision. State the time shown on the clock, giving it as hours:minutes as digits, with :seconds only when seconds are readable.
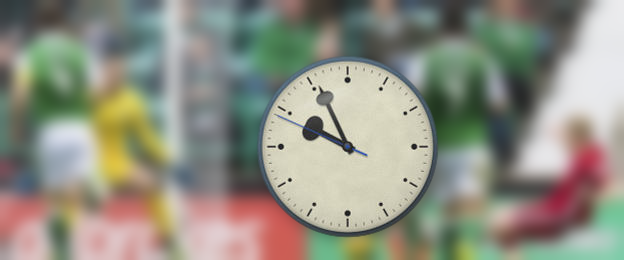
9:55:49
